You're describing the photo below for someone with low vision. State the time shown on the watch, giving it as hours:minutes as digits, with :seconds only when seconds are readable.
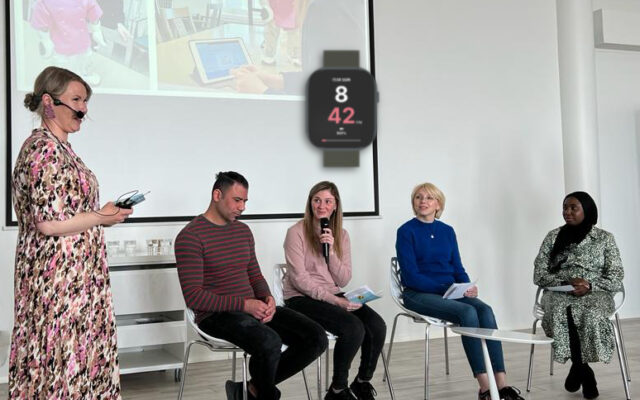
8:42
